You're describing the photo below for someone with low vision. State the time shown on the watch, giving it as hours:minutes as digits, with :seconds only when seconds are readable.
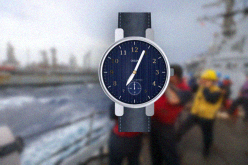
7:04
